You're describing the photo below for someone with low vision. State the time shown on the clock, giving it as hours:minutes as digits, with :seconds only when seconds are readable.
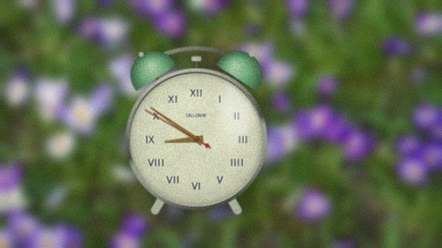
8:50:50
